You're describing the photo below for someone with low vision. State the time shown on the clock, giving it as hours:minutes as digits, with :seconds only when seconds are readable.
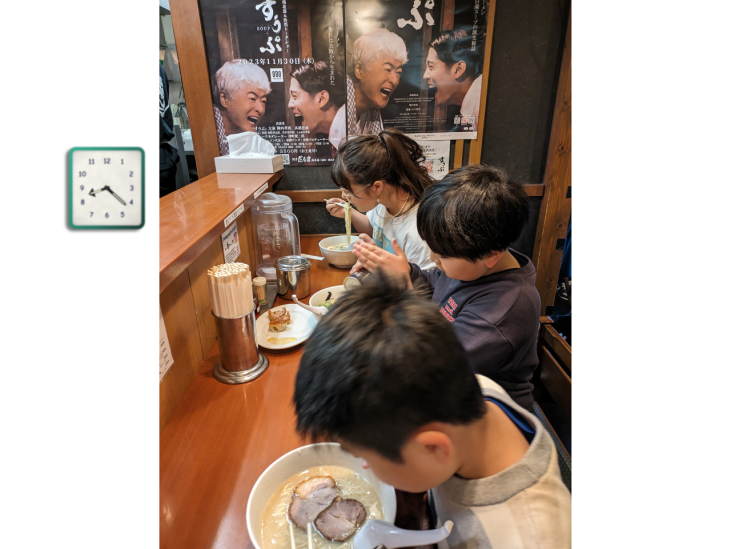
8:22
